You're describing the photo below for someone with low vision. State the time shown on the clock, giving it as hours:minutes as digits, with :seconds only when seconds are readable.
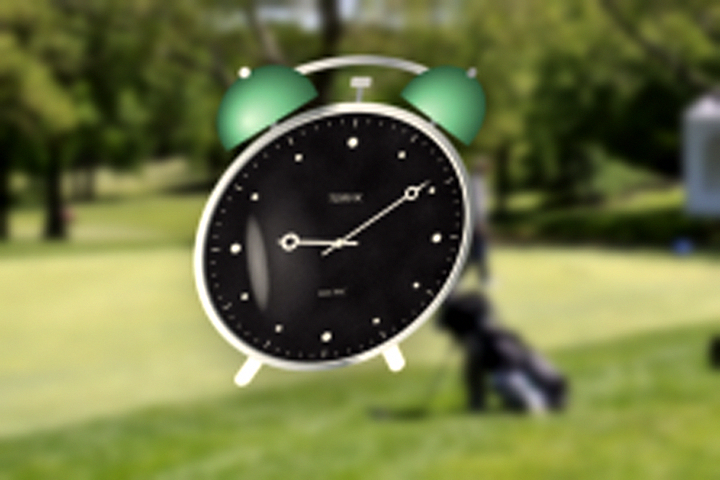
9:09
